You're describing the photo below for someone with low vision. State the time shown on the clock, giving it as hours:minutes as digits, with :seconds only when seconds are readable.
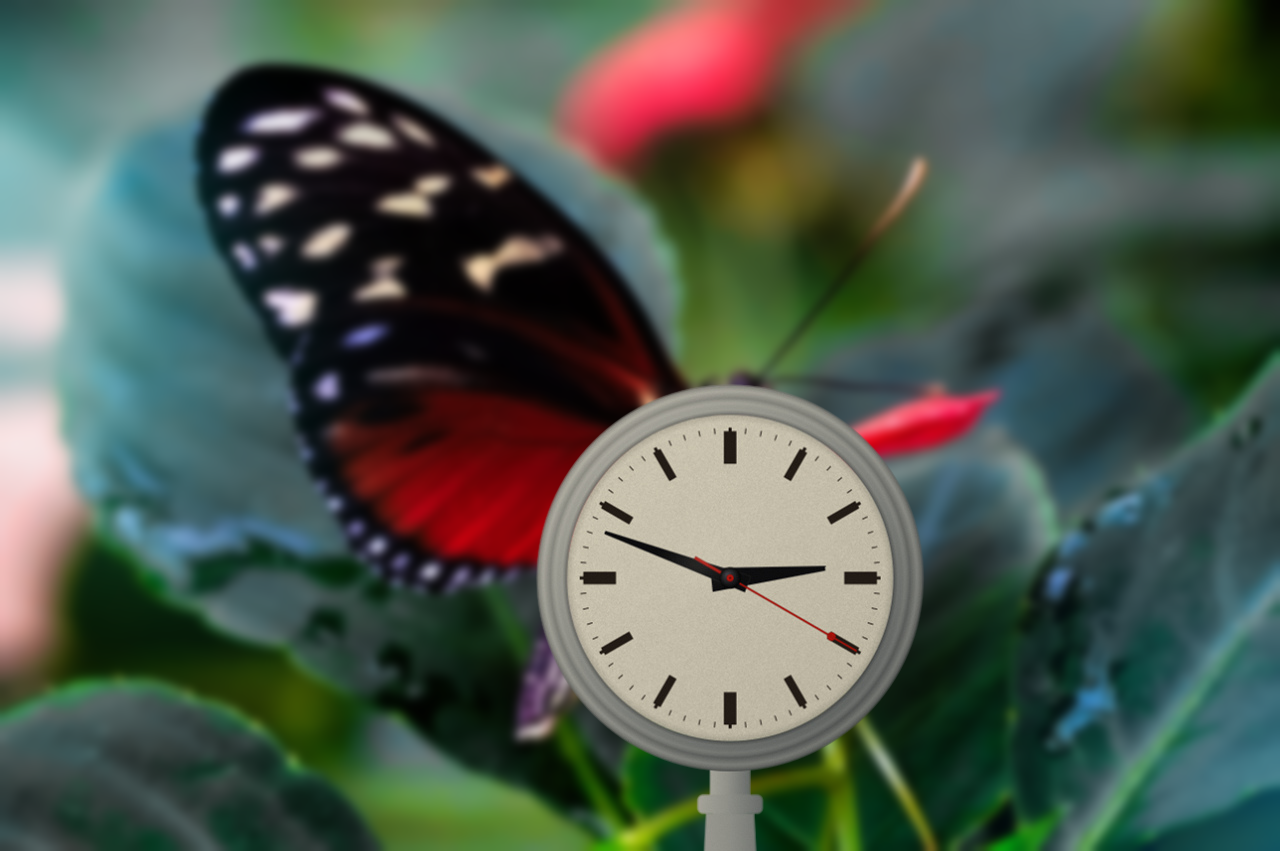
2:48:20
